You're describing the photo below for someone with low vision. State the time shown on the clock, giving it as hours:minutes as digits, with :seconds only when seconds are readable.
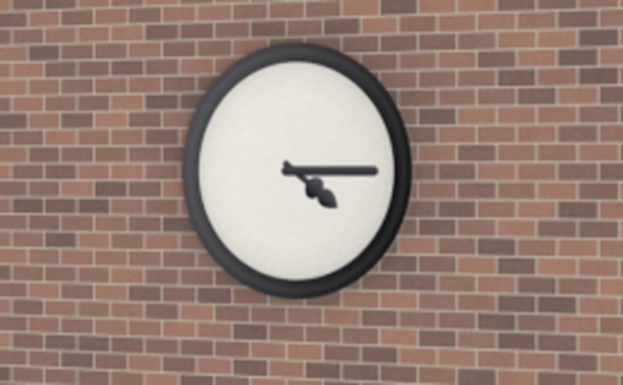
4:15
